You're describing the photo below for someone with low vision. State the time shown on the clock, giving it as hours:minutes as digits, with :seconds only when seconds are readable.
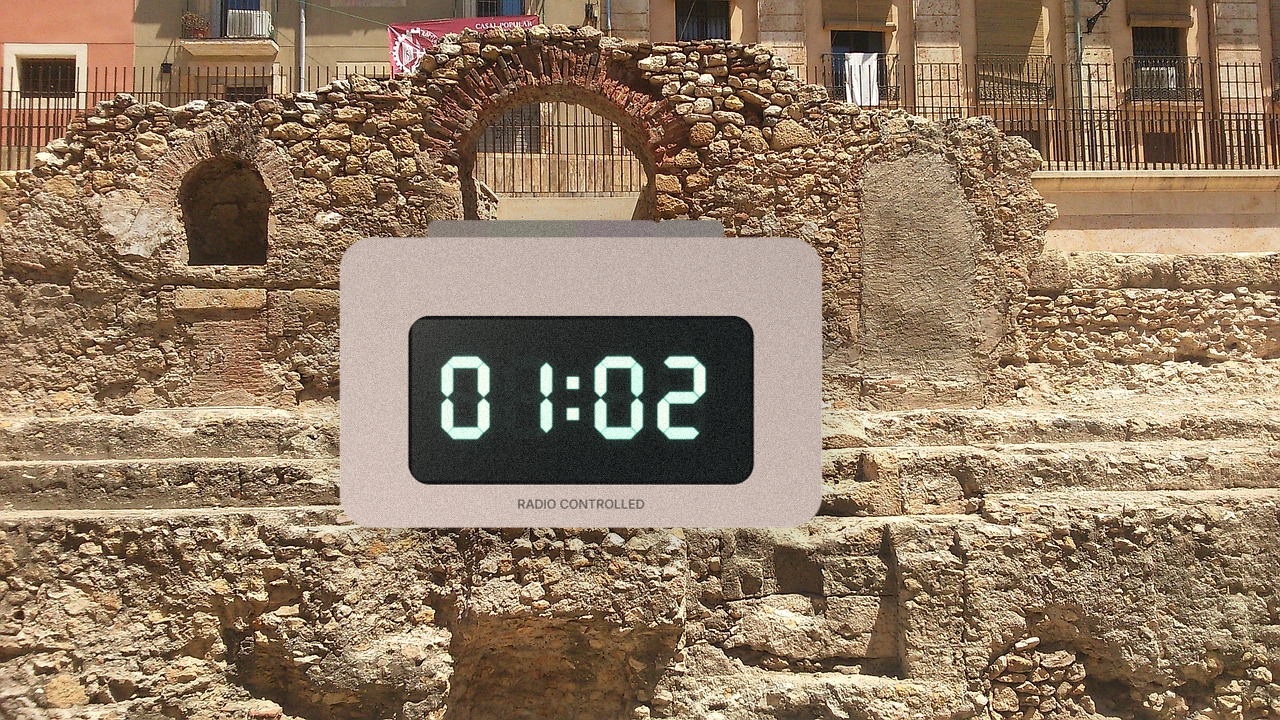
1:02
